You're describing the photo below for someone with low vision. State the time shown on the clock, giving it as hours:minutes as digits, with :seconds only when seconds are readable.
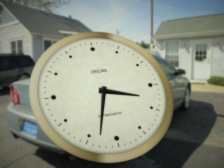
3:33
